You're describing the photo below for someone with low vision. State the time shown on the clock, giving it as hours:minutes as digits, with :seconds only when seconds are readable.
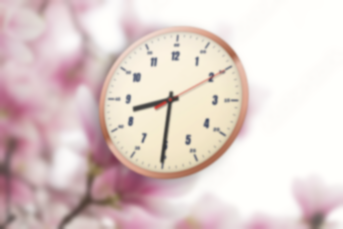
8:30:10
